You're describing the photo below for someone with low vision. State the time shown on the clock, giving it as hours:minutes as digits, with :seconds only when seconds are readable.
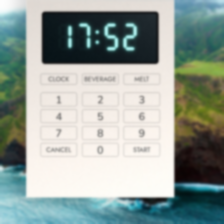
17:52
